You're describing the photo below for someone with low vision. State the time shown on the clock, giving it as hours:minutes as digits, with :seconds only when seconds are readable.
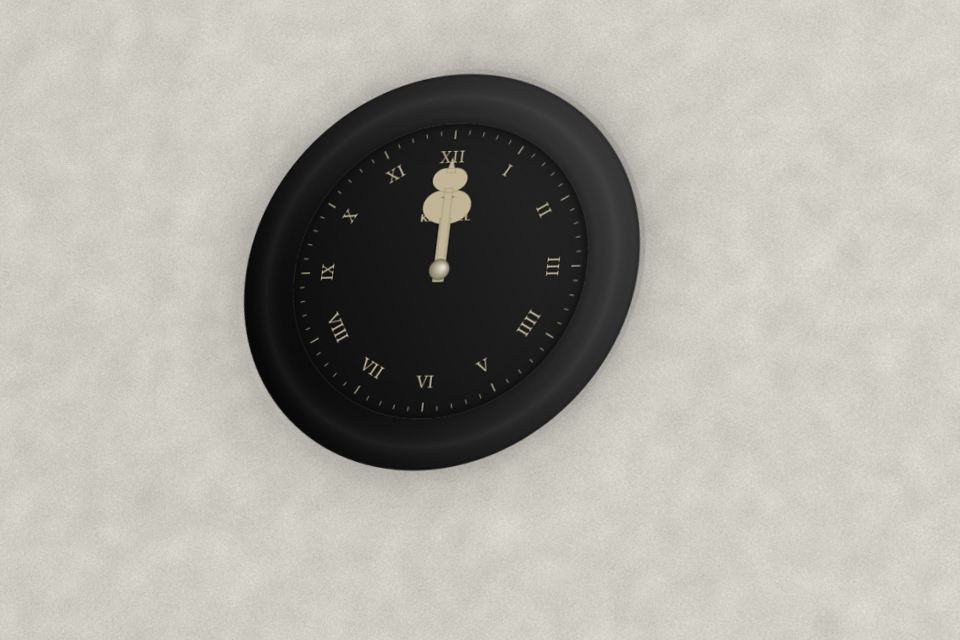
12:00
